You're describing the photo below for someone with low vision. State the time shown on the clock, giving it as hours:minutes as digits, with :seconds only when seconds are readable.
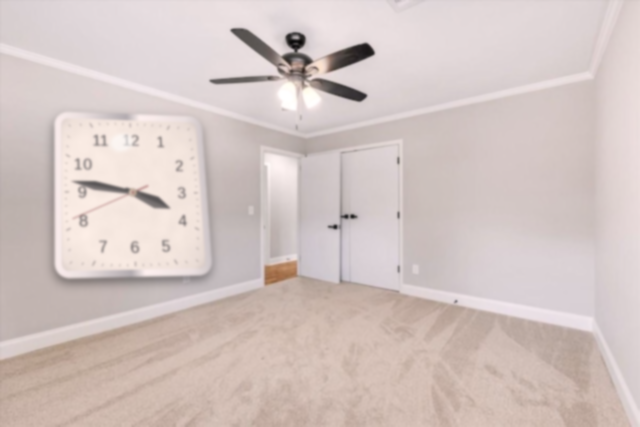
3:46:41
